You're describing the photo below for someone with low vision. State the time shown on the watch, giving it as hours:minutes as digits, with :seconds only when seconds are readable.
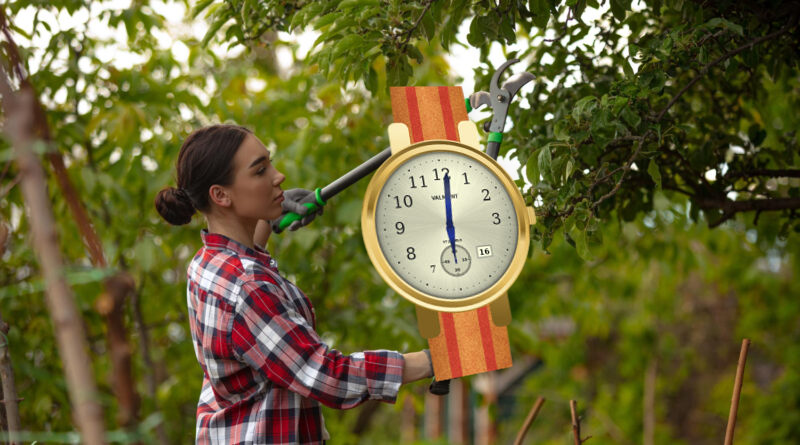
6:01
